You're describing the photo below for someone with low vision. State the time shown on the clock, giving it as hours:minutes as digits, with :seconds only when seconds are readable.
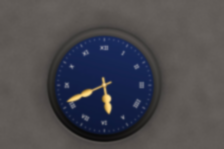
5:41
